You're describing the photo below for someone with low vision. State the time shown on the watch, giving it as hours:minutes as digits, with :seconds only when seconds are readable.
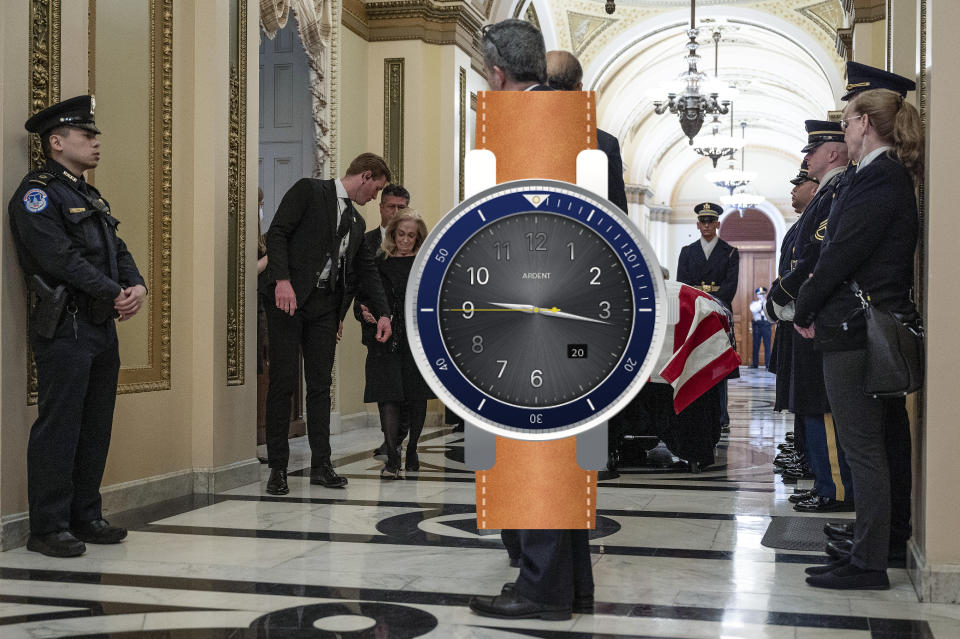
9:16:45
